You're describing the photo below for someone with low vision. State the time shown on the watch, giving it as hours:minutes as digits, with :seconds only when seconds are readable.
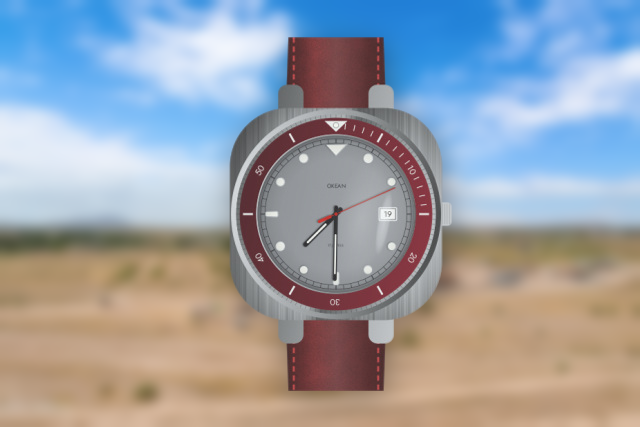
7:30:11
